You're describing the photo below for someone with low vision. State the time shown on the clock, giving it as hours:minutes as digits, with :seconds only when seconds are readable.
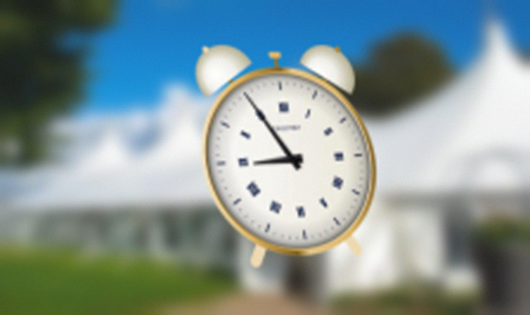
8:55
